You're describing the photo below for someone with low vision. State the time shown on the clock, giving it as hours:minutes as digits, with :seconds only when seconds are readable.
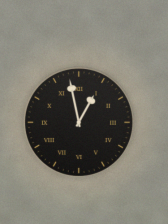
12:58
